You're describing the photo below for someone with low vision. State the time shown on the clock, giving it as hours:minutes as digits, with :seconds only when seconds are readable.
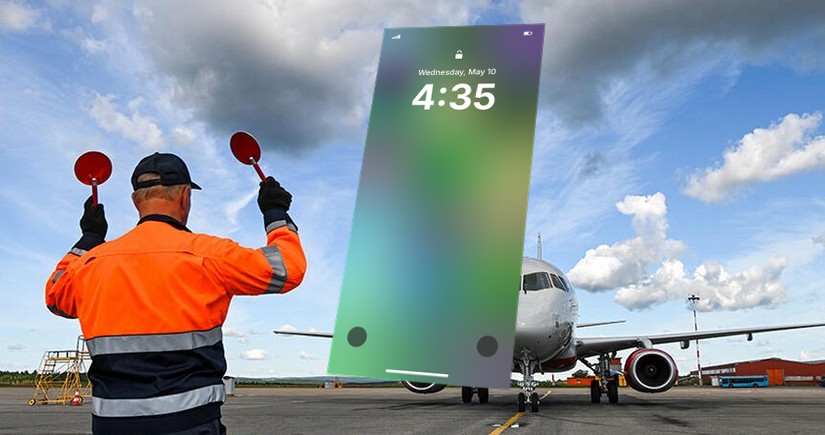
4:35
